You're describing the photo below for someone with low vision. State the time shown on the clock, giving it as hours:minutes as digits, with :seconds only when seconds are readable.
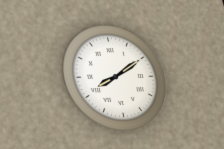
8:10
